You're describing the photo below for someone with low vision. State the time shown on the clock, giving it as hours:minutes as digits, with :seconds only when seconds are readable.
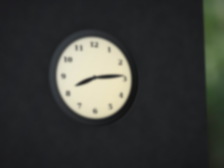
8:14
